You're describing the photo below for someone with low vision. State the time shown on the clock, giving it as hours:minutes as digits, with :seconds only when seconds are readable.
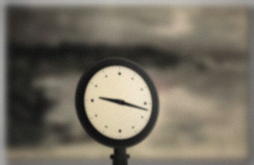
9:17
